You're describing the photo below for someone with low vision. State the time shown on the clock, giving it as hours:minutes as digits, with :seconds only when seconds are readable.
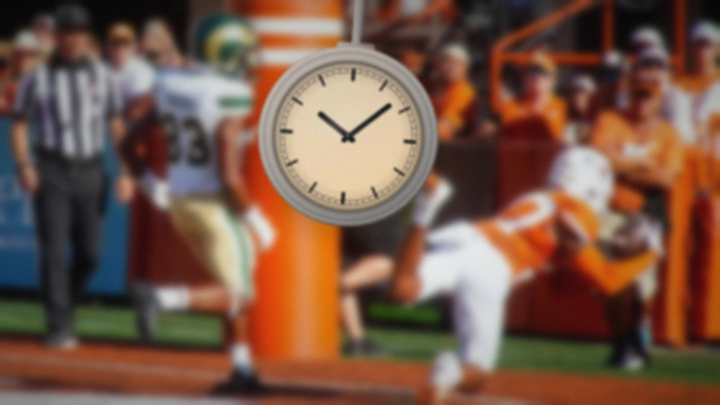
10:08
